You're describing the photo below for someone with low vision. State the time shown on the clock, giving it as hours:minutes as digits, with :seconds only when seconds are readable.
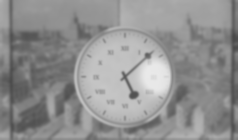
5:08
